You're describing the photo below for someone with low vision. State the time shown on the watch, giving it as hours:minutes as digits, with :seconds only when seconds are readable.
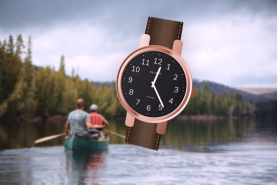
12:24
